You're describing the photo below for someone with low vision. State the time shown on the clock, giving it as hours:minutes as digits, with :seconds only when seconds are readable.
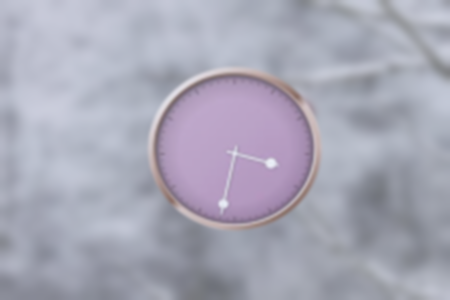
3:32
